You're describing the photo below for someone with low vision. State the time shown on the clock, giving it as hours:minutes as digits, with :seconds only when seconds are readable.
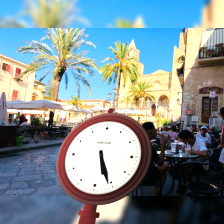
5:26
